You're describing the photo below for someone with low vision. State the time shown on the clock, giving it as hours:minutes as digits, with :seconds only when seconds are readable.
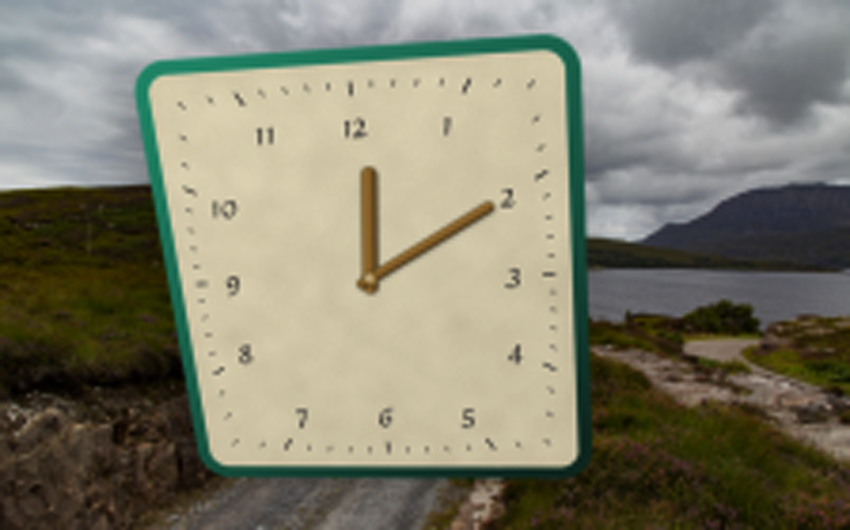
12:10
